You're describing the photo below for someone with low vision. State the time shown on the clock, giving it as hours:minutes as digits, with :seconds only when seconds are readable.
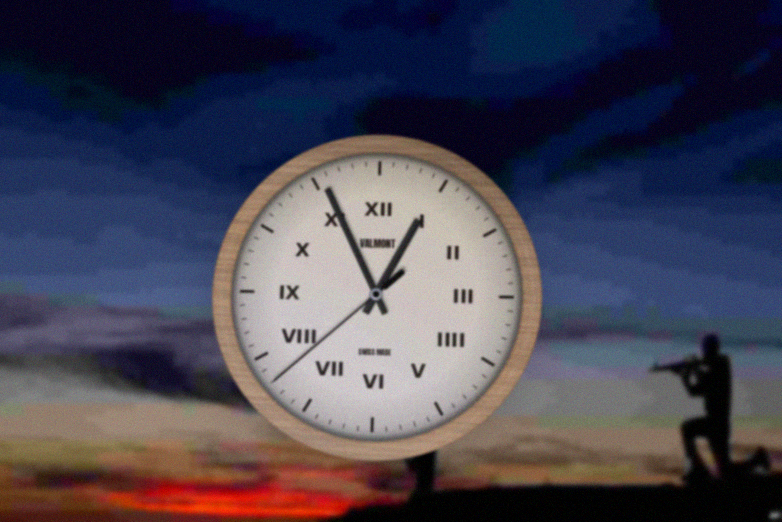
12:55:38
